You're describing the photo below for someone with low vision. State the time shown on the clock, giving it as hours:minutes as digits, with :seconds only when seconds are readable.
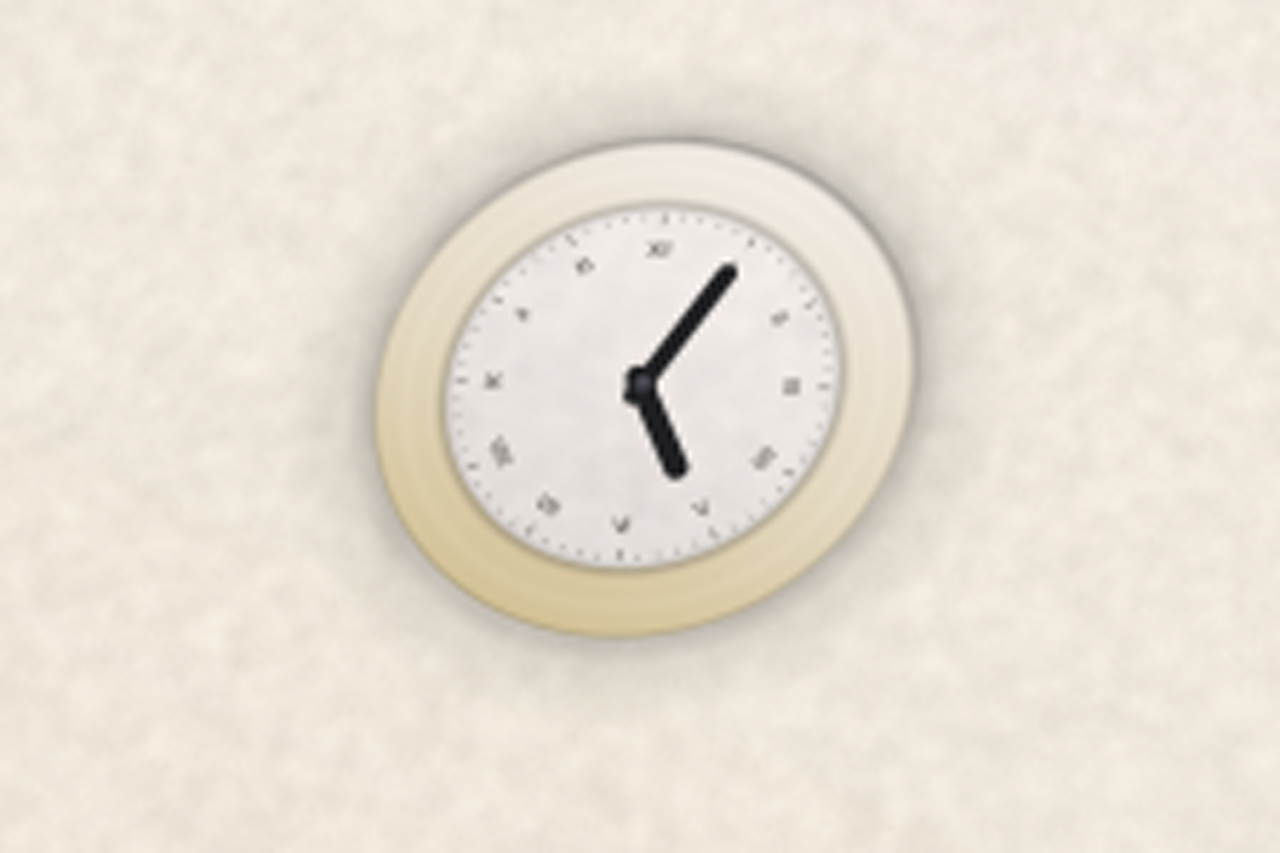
5:05
